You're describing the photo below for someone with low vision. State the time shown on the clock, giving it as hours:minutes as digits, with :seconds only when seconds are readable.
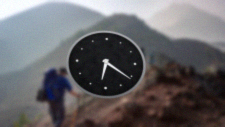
6:21
